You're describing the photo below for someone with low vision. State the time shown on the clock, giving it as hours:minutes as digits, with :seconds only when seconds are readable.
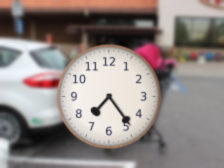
7:24
